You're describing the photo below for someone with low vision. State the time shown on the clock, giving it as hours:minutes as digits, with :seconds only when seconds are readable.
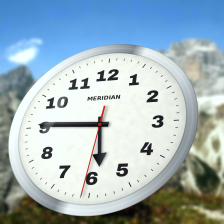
5:45:31
